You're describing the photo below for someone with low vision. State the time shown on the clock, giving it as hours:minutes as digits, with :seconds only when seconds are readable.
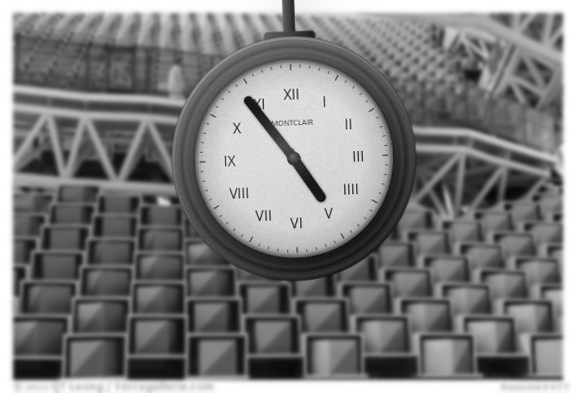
4:54
